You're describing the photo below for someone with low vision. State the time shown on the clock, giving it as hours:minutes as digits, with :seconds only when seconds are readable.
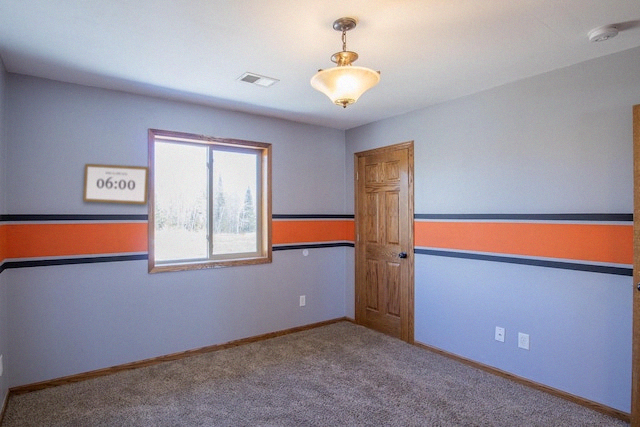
6:00
